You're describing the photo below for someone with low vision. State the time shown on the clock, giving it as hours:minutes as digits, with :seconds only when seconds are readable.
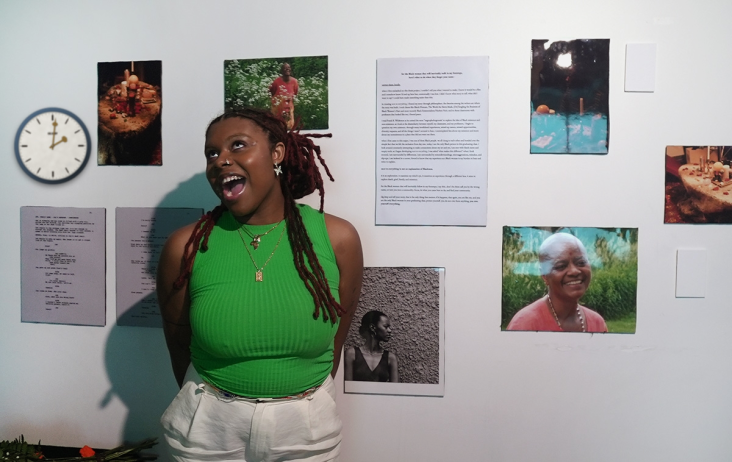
2:01
